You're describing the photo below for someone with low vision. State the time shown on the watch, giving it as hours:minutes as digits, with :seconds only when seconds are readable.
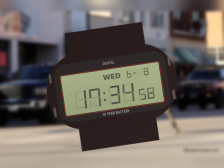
17:34:58
